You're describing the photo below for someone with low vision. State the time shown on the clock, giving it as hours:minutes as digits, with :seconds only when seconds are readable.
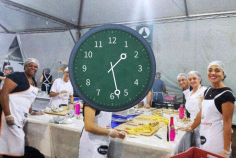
1:28
